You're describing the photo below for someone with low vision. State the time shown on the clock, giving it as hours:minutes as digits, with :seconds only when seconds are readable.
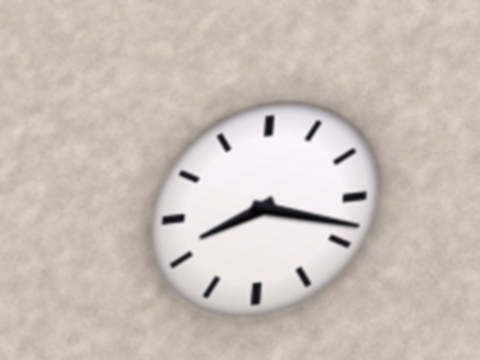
8:18
